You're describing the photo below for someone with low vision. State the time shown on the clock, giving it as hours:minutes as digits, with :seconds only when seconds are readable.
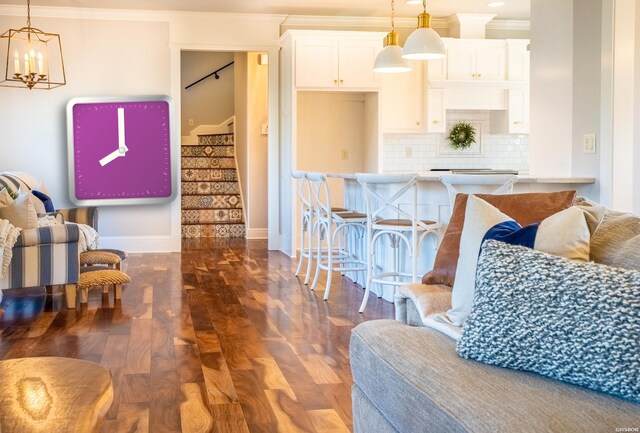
8:00
